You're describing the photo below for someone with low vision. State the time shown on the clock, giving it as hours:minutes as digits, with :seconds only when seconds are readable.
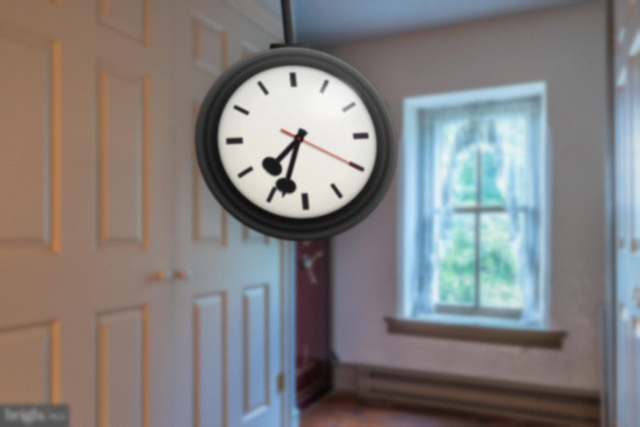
7:33:20
